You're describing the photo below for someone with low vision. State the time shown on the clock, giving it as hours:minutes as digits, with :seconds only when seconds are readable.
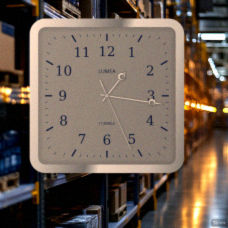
1:16:26
